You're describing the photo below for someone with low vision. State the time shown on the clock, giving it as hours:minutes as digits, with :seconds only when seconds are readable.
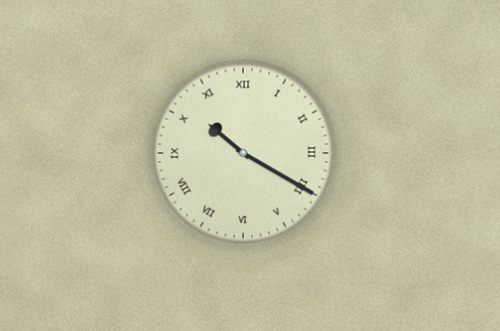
10:20
